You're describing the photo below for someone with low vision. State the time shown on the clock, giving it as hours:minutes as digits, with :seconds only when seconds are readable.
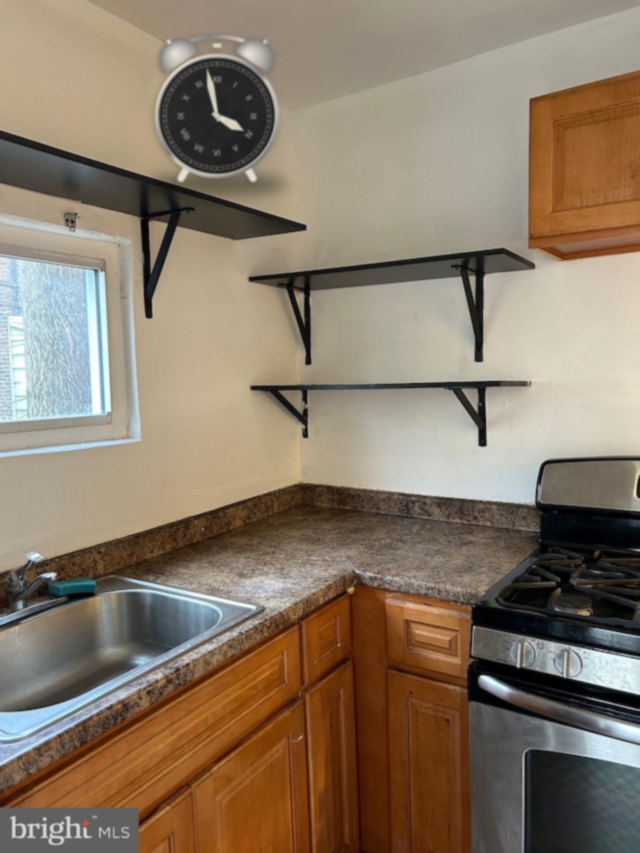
3:58
